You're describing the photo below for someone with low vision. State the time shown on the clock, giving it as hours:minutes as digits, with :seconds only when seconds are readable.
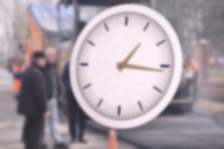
1:16
